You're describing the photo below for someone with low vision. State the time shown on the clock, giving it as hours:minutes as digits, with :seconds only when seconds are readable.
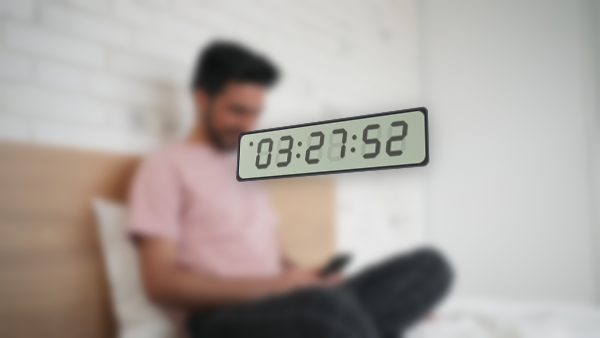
3:27:52
